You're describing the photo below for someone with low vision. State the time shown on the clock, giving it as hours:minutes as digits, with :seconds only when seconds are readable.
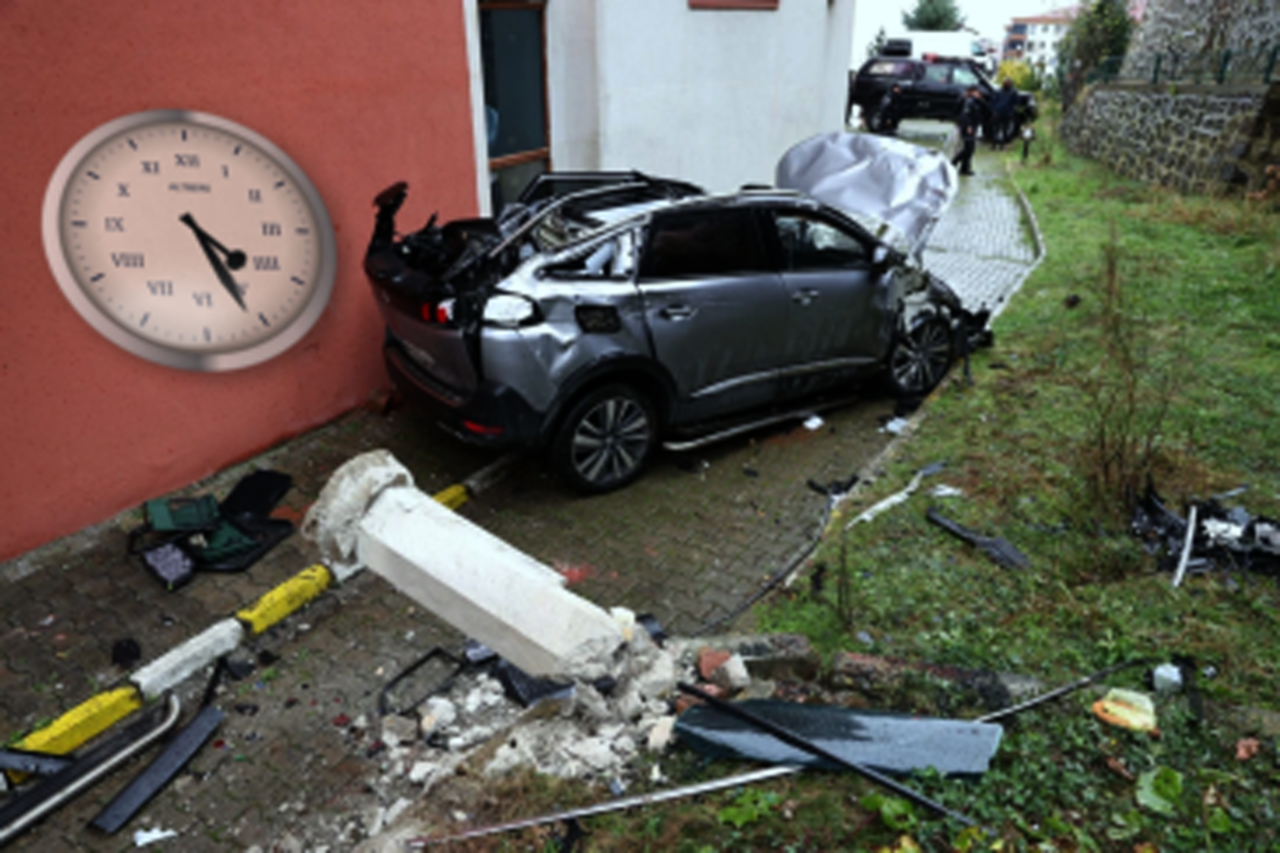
4:26
